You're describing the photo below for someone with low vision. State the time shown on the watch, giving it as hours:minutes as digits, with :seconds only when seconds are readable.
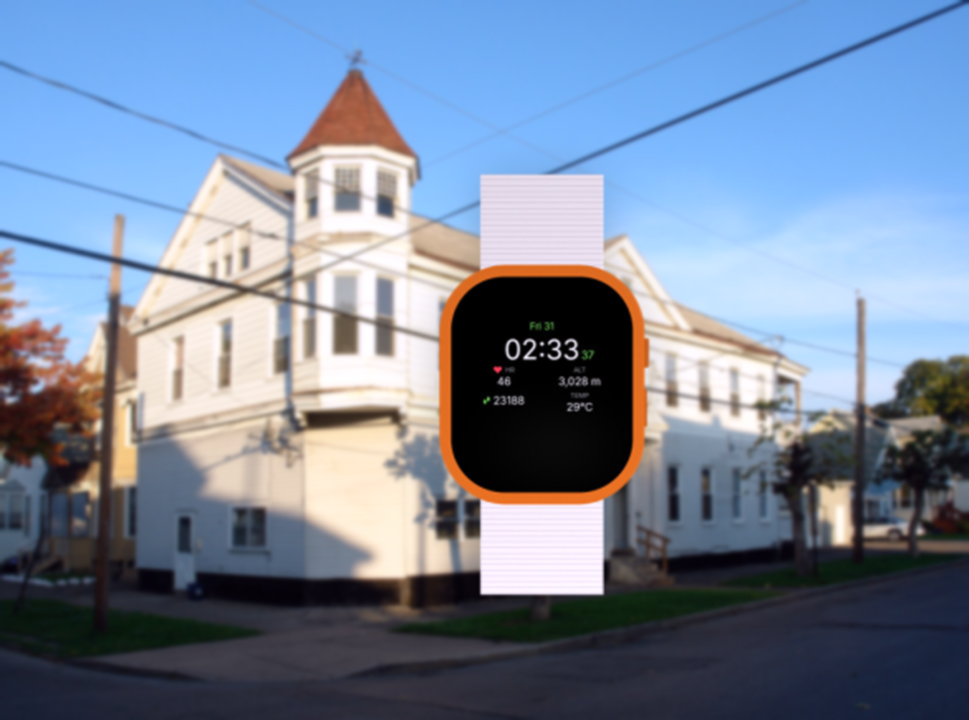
2:33
